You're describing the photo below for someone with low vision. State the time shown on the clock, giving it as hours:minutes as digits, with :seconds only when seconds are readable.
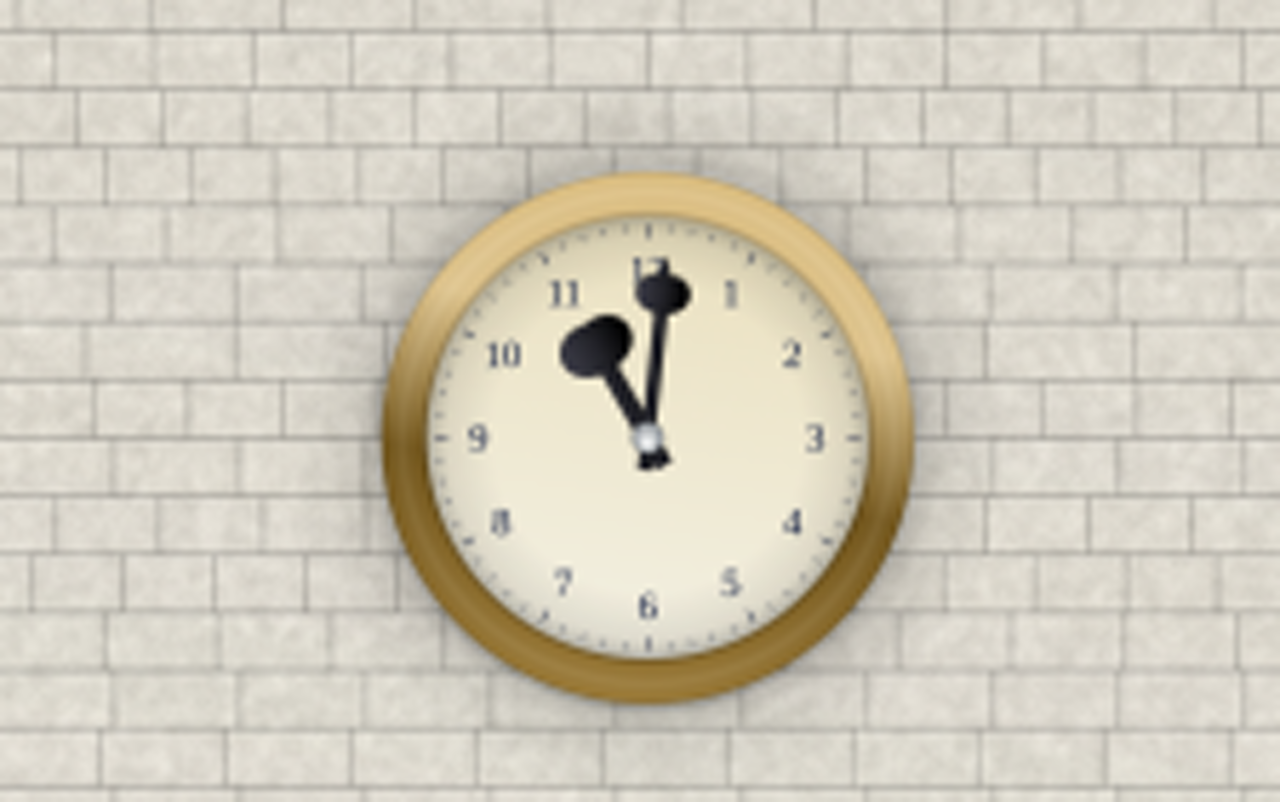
11:01
